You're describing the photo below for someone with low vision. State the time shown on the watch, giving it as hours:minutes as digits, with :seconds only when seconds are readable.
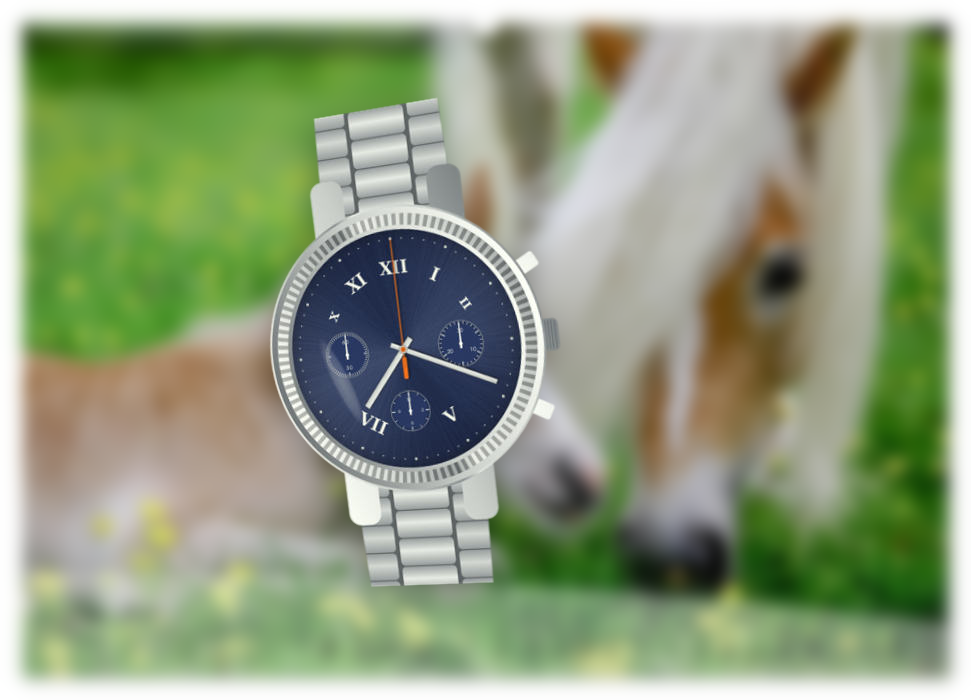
7:19
